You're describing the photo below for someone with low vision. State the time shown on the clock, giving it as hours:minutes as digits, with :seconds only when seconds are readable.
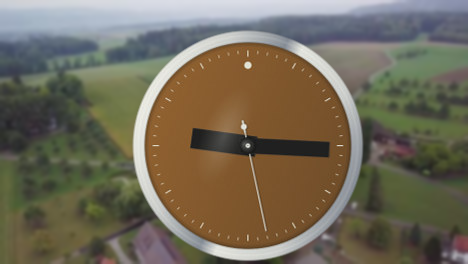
9:15:28
